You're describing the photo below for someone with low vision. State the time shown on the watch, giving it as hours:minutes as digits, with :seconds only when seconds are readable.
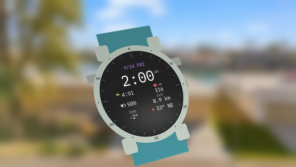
2:00
